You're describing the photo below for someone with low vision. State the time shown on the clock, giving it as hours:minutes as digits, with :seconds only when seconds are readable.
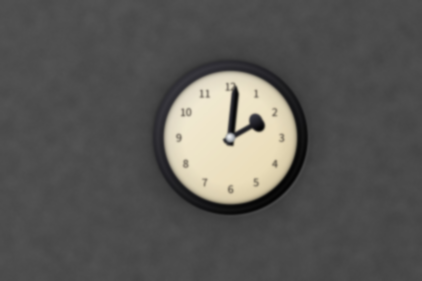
2:01
